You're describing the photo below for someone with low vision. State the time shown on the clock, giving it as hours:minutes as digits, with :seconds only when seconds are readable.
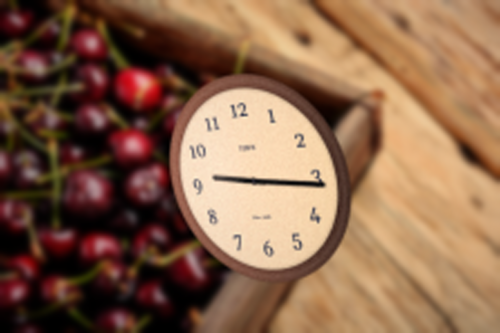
9:16
